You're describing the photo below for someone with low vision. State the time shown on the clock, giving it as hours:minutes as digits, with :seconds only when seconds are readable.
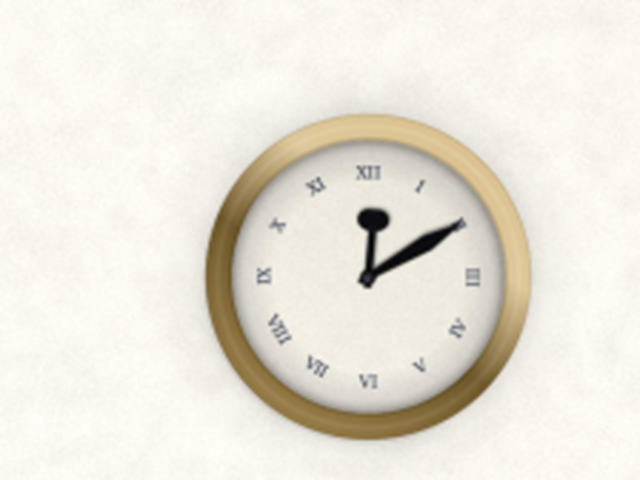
12:10
